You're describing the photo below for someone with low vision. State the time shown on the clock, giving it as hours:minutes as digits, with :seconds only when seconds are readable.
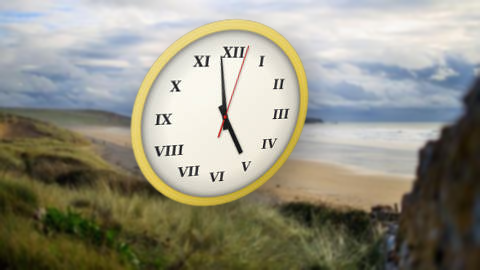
4:58:02
